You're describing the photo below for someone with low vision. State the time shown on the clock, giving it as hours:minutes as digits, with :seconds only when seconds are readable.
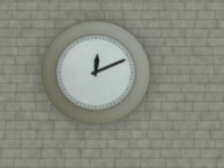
12:11
